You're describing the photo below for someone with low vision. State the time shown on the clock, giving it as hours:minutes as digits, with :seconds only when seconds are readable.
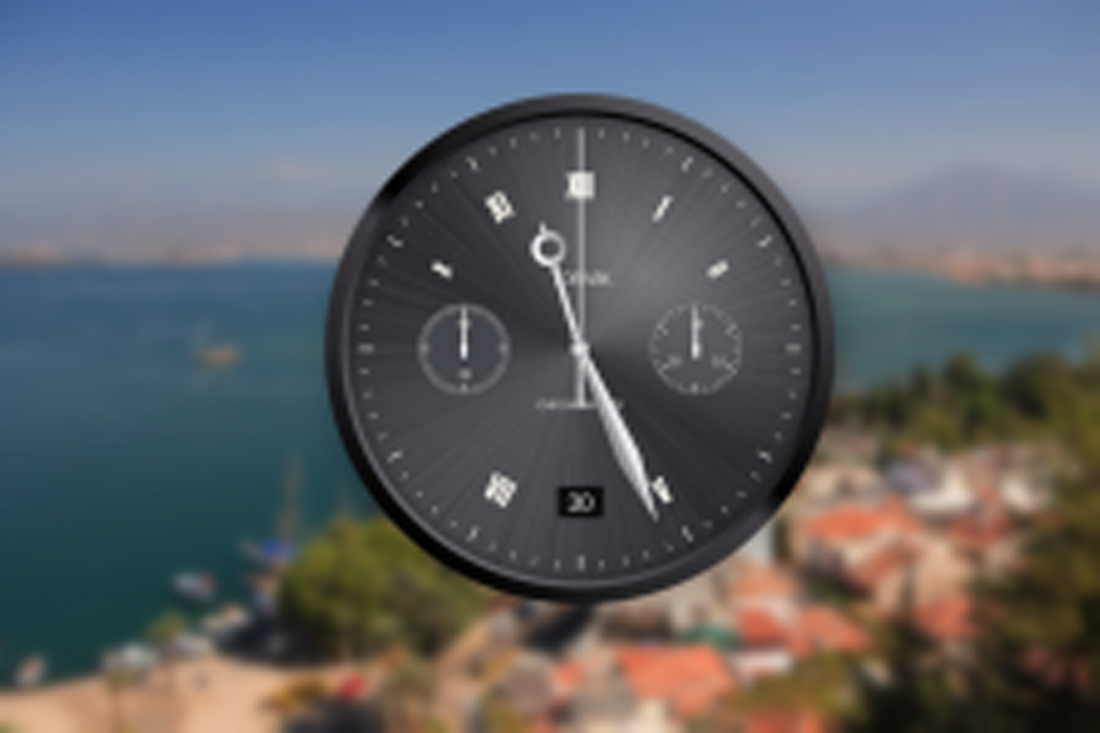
11:26
